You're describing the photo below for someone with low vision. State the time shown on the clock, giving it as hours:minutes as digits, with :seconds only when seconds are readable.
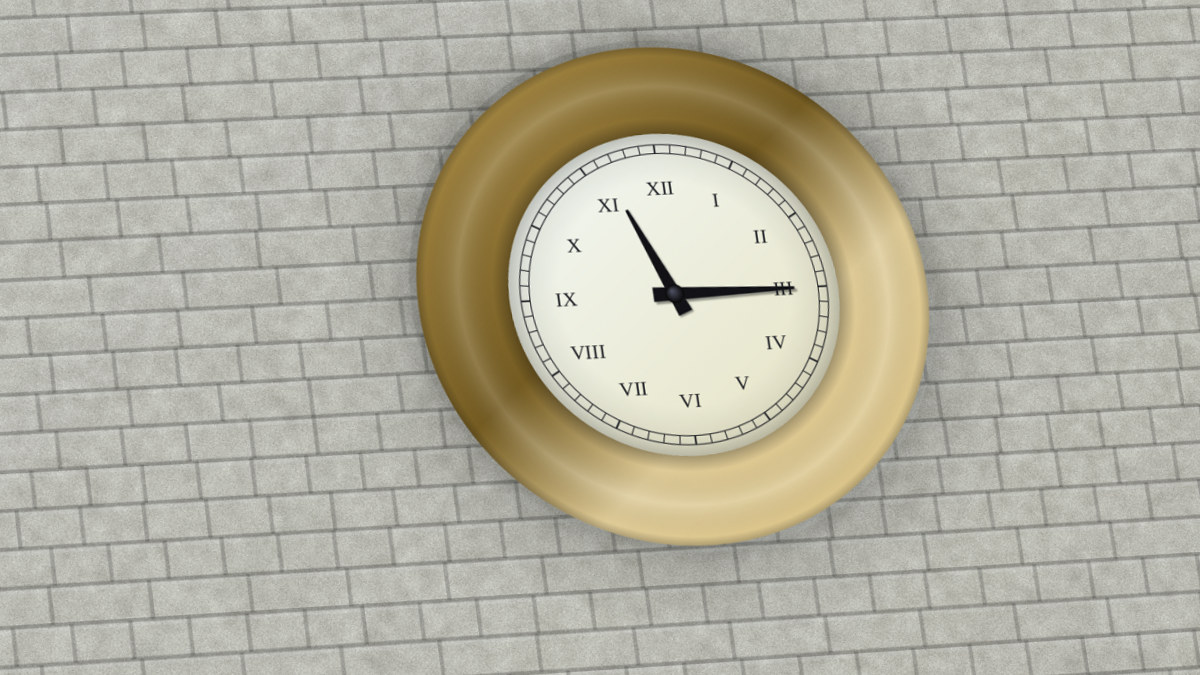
11:15
